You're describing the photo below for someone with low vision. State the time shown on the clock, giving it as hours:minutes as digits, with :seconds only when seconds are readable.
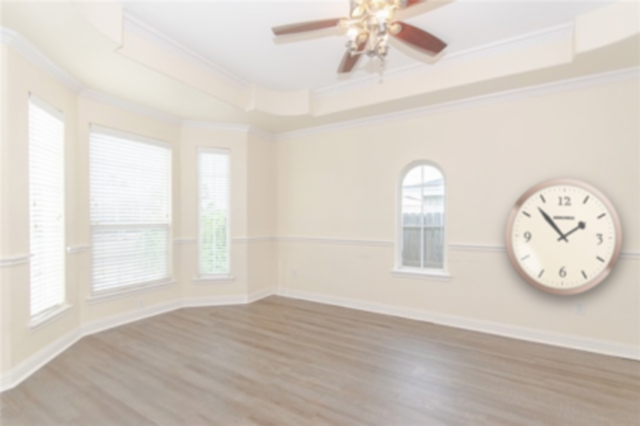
1:53
